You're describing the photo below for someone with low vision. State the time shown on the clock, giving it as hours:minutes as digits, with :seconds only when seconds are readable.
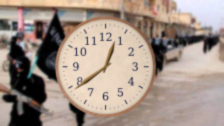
12:39
